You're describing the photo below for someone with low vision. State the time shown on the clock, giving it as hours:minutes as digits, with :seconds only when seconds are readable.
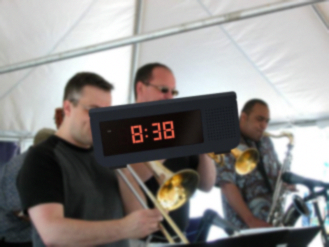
8:38
